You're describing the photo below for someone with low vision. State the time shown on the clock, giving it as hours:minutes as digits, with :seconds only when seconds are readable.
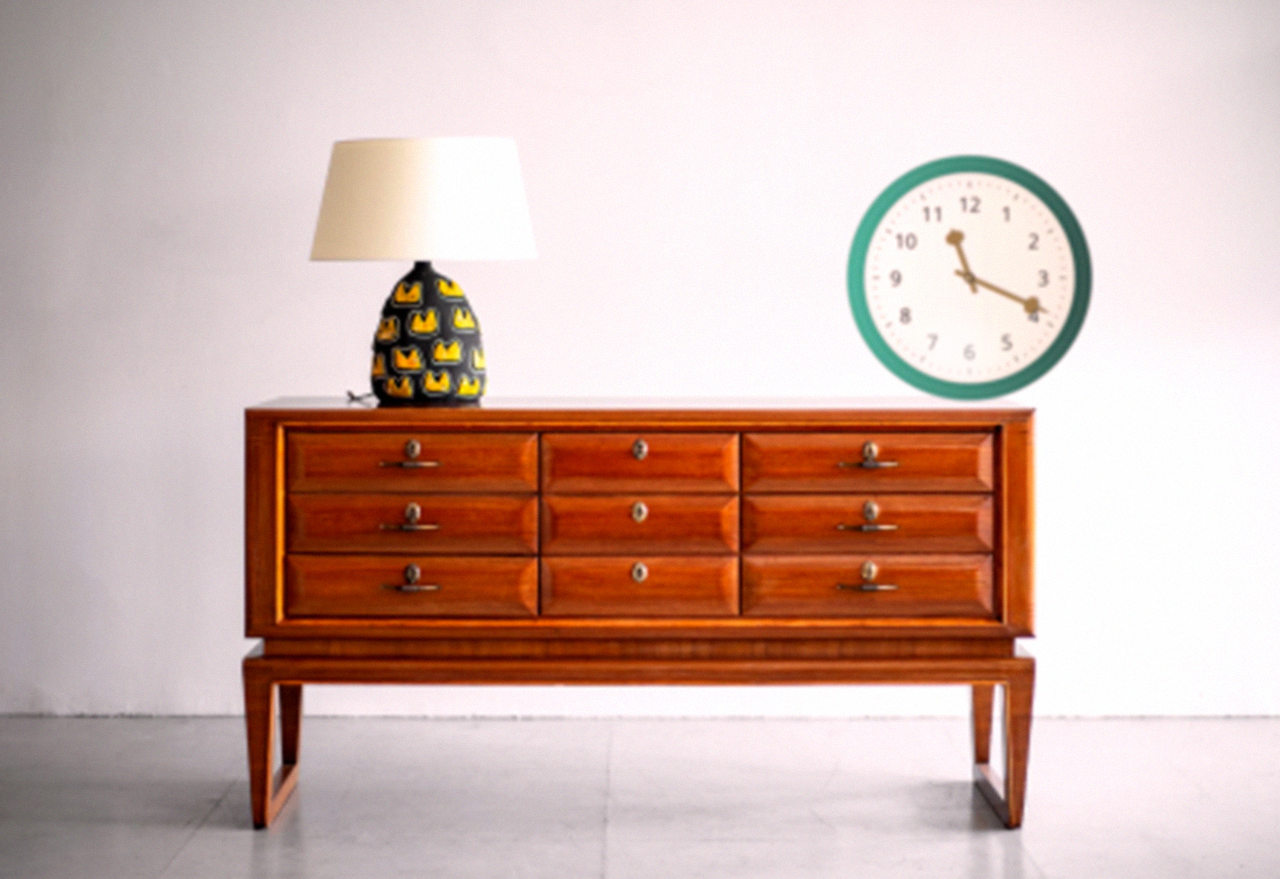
11:19
